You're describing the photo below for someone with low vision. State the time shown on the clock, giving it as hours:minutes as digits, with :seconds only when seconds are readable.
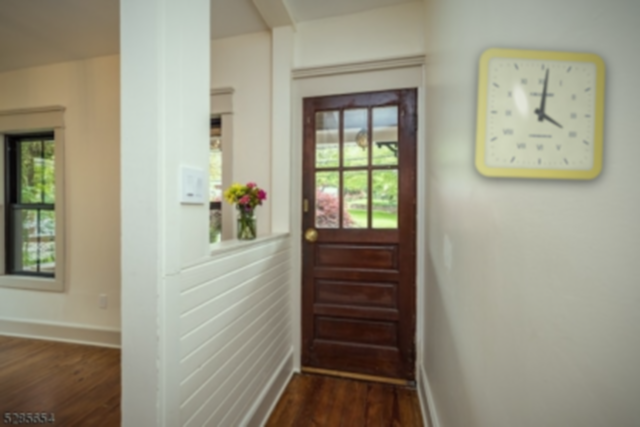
4:01
